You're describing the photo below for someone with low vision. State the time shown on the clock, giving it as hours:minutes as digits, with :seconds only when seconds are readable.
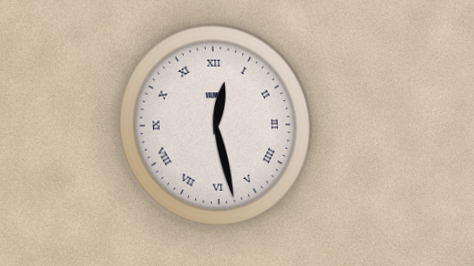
12:28
